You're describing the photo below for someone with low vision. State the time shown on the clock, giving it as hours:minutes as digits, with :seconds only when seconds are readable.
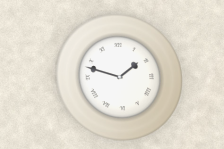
1:48
